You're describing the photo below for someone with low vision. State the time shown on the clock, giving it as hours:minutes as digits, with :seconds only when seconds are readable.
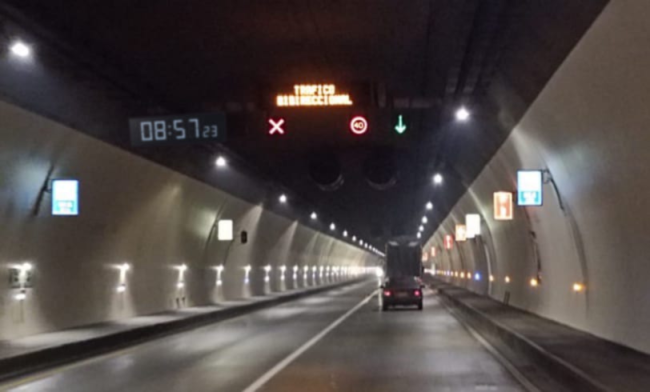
8:57
